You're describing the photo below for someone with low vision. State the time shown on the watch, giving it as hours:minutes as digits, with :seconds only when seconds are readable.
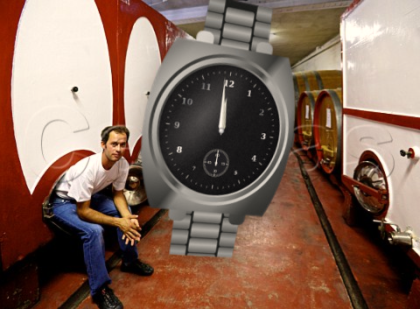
11:59
